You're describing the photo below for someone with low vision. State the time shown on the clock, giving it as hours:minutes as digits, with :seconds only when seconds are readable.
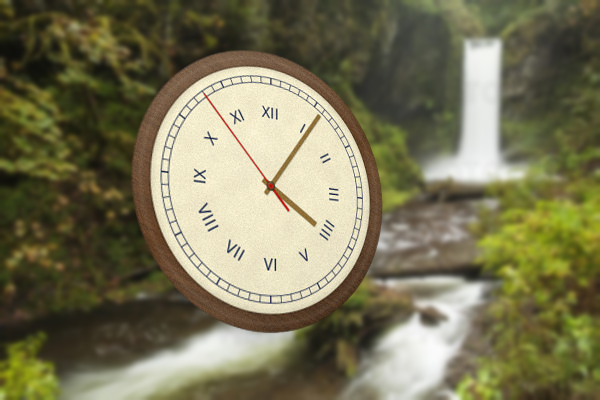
4:05:53
